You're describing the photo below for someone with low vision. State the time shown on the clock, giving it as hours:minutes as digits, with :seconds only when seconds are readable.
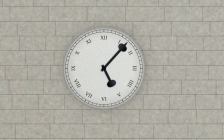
5:07
